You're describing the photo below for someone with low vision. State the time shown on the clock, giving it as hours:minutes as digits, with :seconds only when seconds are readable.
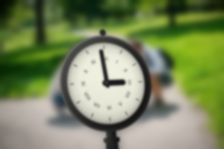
2:59
